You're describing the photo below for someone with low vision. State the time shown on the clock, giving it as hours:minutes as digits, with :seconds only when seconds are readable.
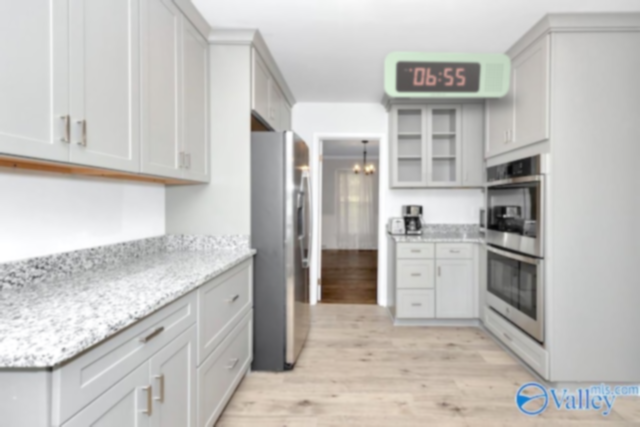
6:55
